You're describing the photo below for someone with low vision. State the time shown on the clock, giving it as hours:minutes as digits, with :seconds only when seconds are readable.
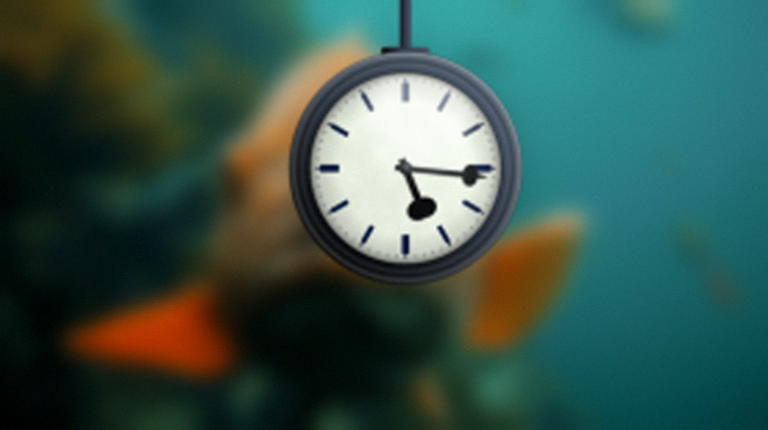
5:16
